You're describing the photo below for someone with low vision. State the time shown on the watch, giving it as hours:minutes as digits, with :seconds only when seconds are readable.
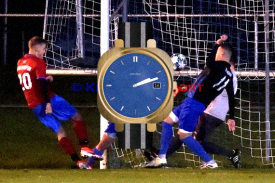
2:12
